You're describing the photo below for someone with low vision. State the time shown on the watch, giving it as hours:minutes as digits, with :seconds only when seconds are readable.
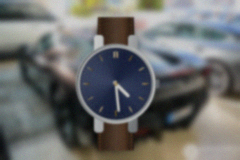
4:29
